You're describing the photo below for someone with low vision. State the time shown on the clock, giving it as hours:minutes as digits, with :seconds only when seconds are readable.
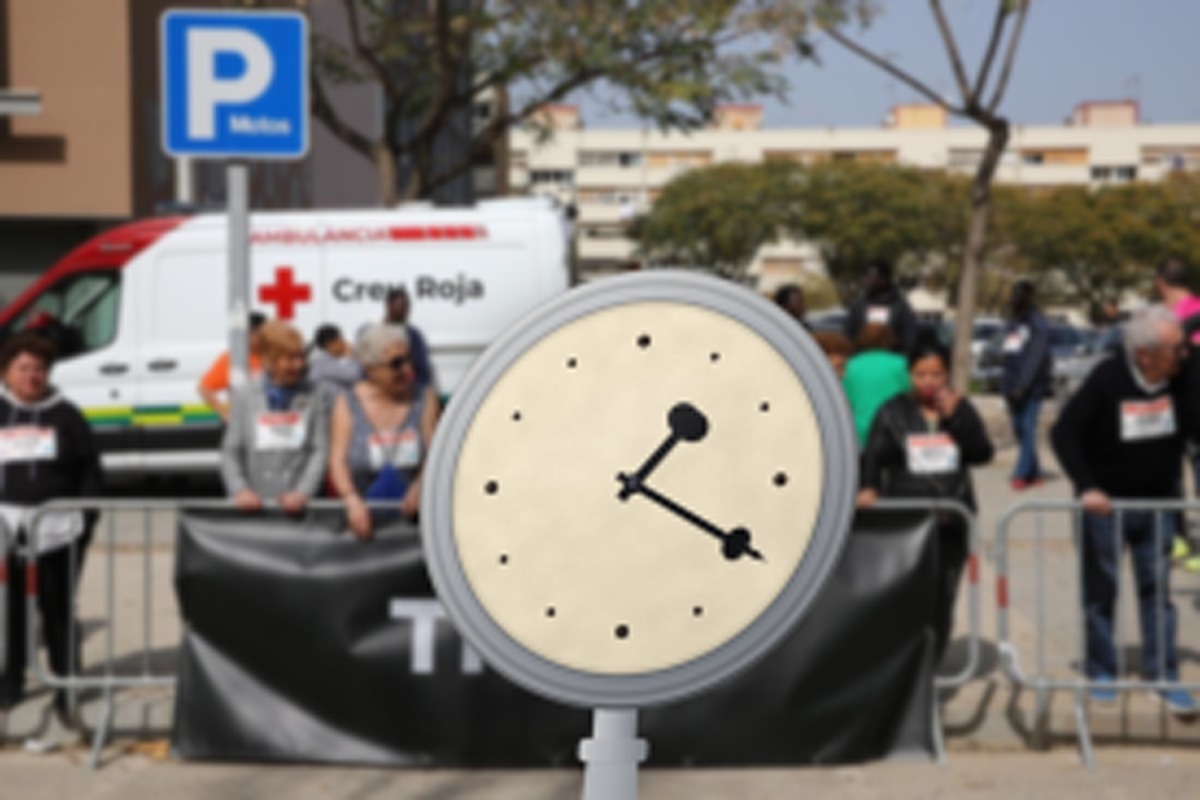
1:20
